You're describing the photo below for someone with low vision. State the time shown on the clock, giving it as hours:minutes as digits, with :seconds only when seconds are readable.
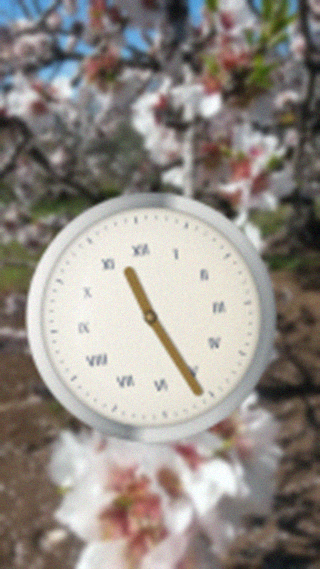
11:26
